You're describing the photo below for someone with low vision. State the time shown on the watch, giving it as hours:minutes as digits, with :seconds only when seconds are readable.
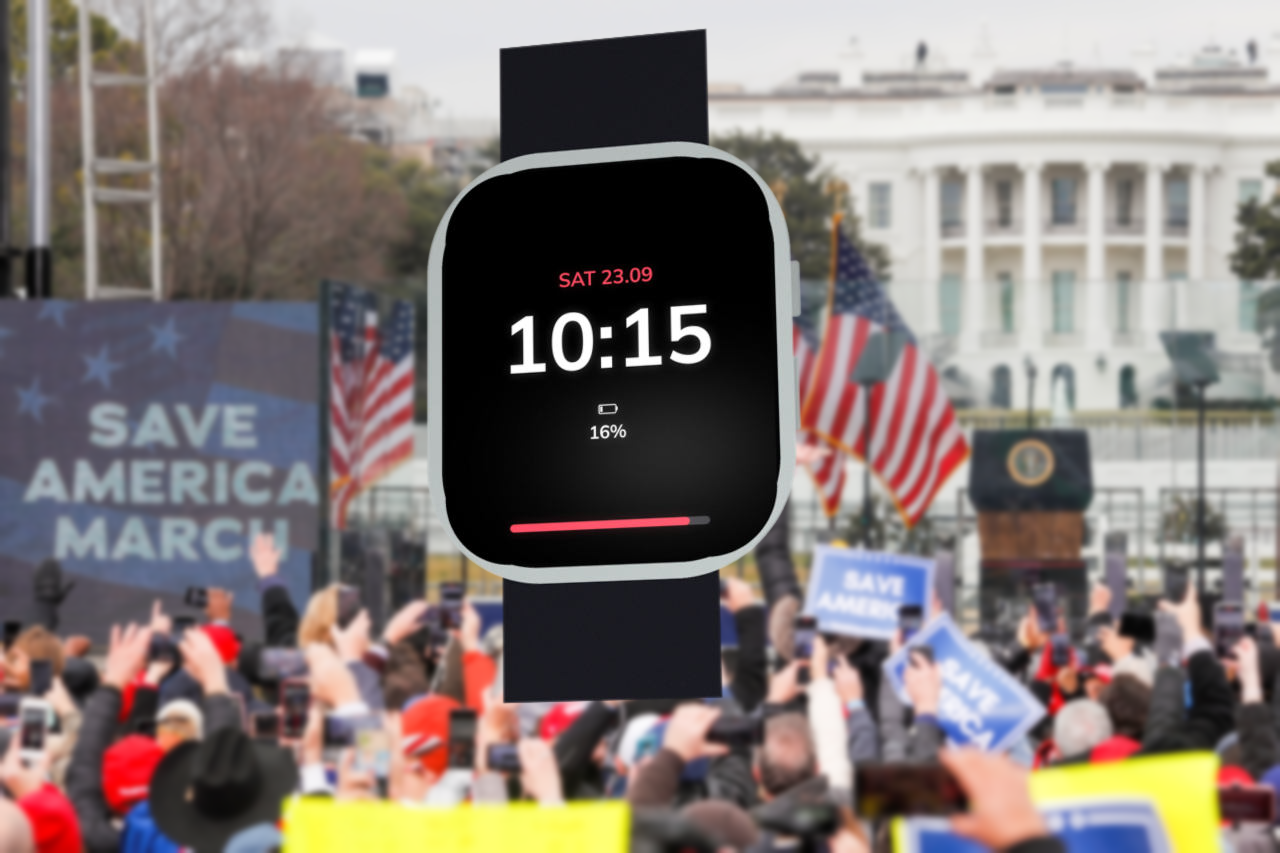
10:15
